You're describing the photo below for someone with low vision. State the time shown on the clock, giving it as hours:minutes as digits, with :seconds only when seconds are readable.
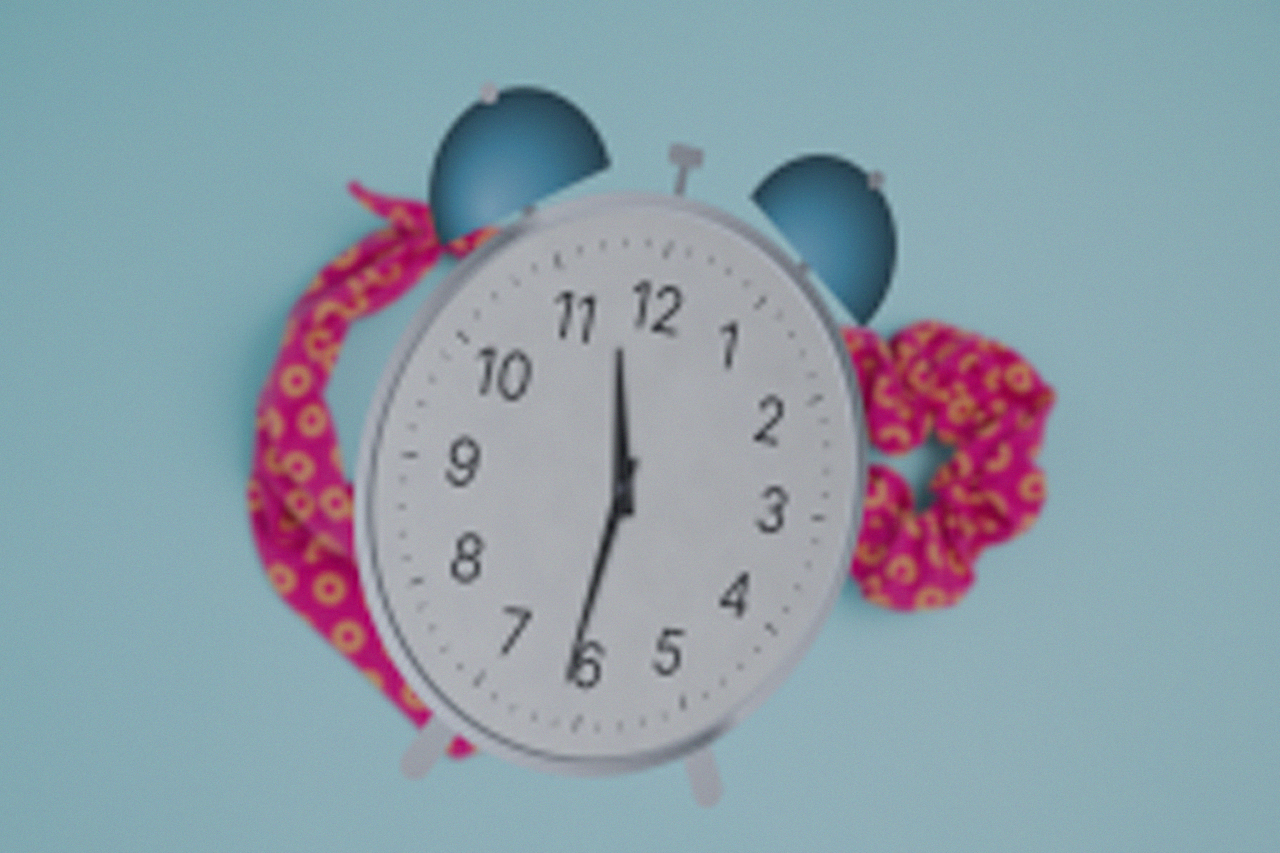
11:31
